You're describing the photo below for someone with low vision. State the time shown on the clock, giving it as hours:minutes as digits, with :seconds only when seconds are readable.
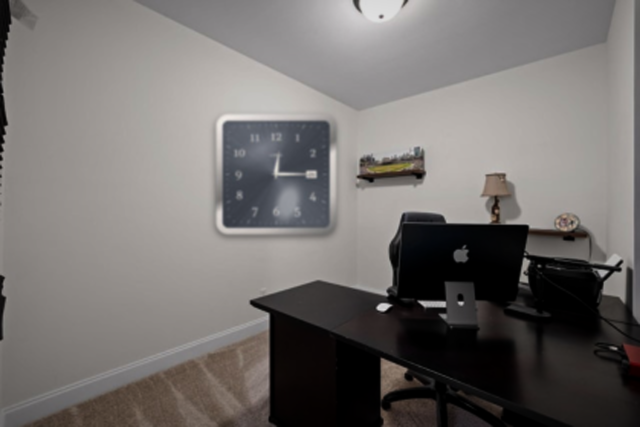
12:15
